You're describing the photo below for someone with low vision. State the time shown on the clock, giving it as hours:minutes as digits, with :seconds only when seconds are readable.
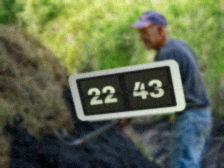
22:43
